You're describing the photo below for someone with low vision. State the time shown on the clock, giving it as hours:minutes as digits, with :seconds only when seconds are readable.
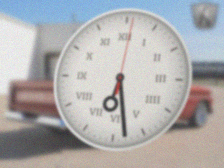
6:28:01
